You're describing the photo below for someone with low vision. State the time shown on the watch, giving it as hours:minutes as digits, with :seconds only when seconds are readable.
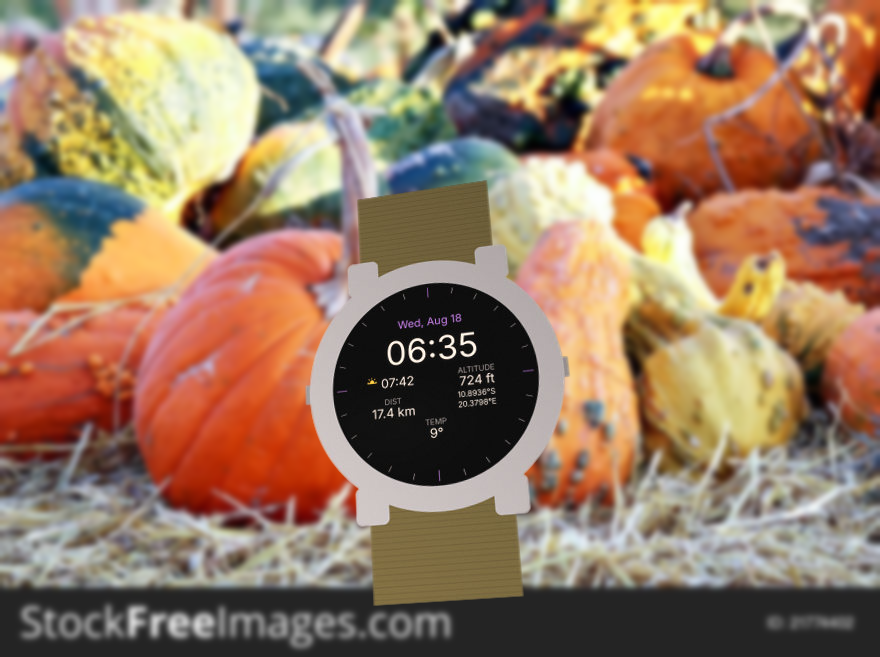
6:35
